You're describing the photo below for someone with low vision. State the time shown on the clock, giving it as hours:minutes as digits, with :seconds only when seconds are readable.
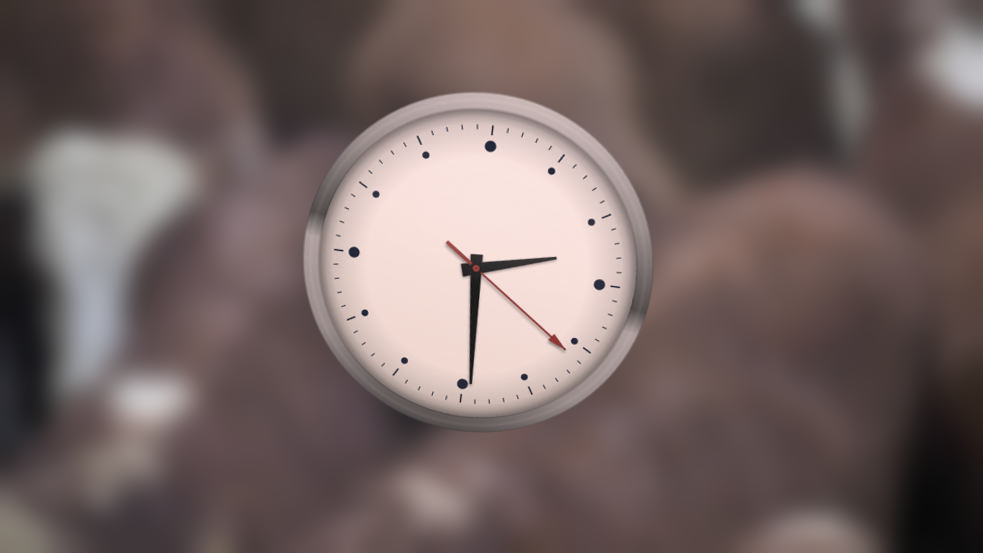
2:29:21
